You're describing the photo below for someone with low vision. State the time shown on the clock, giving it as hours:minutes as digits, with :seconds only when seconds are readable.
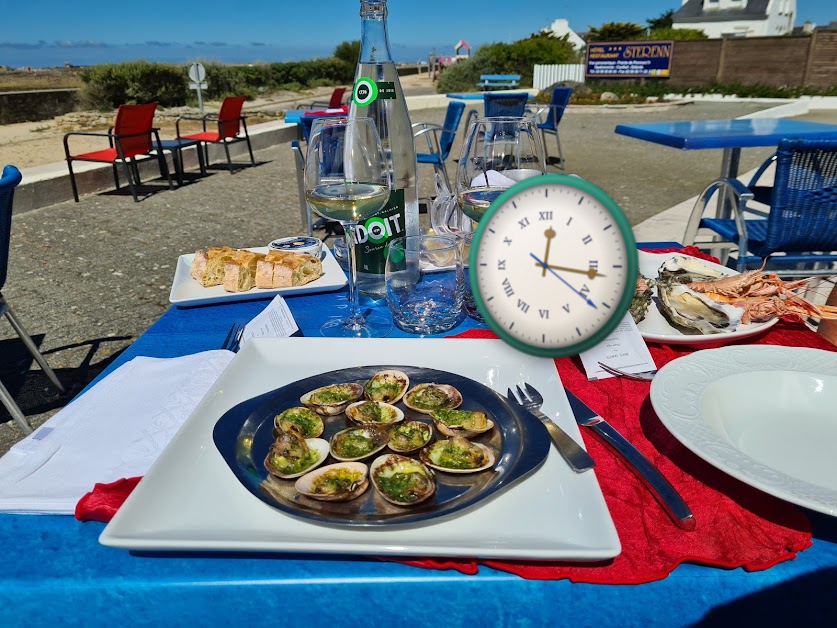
12:16:21
